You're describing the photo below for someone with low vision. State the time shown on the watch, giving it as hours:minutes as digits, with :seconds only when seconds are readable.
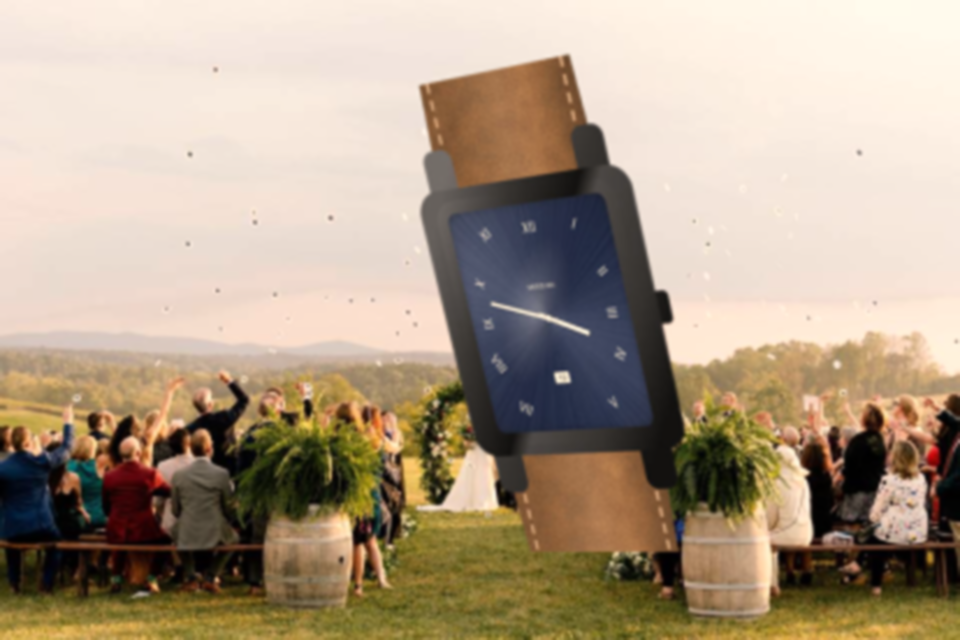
3:48
